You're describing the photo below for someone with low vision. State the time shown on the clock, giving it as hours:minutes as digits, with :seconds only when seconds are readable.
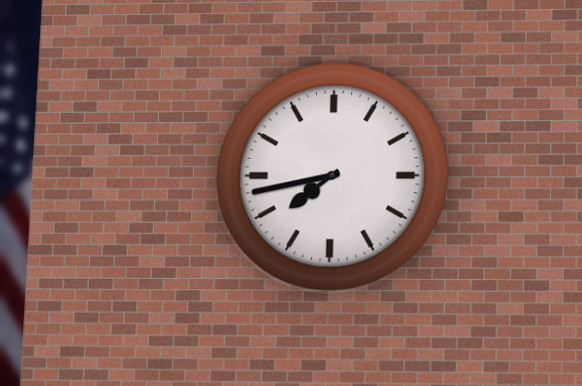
7:43
